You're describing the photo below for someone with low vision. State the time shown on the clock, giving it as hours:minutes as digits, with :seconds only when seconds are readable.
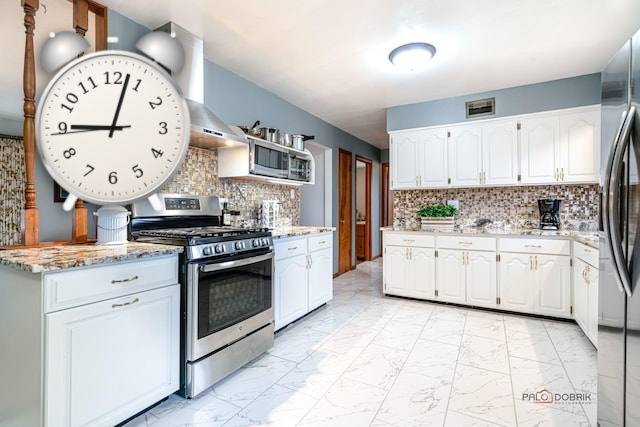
9:02:44
